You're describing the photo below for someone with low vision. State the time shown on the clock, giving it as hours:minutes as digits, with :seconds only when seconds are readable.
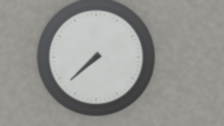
7:38
